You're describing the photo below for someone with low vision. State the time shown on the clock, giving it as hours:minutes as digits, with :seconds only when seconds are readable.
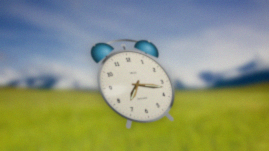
7:17
